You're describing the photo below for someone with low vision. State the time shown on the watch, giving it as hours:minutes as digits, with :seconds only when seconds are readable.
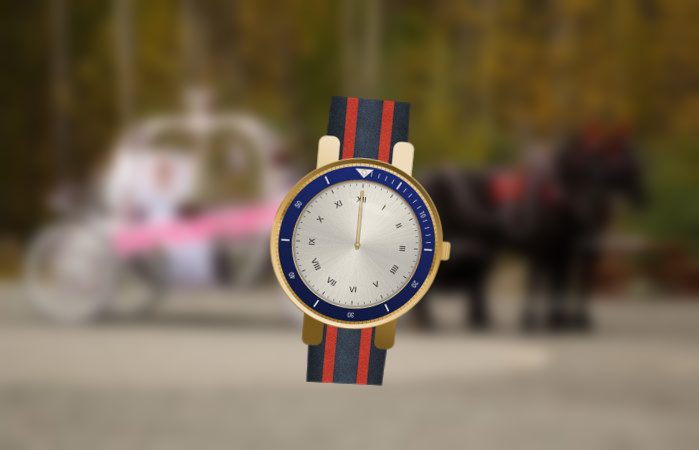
12:00
